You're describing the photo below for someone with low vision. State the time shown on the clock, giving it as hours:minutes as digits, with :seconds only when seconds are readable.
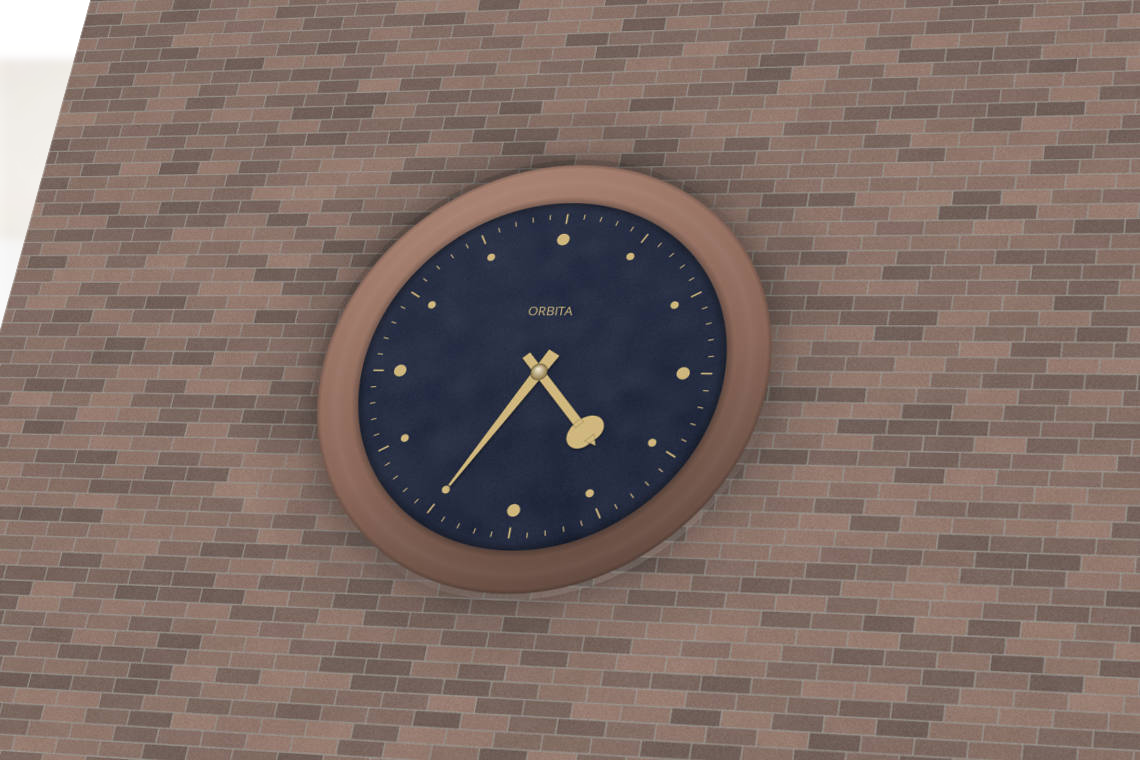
4:35
